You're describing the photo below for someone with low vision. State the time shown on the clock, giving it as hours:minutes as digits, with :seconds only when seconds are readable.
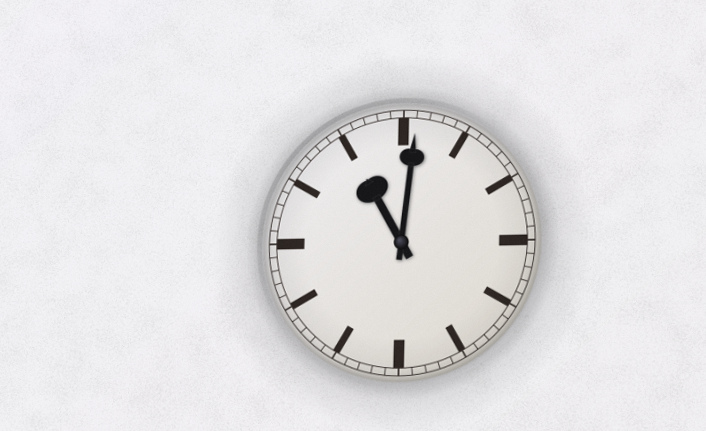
11:01
